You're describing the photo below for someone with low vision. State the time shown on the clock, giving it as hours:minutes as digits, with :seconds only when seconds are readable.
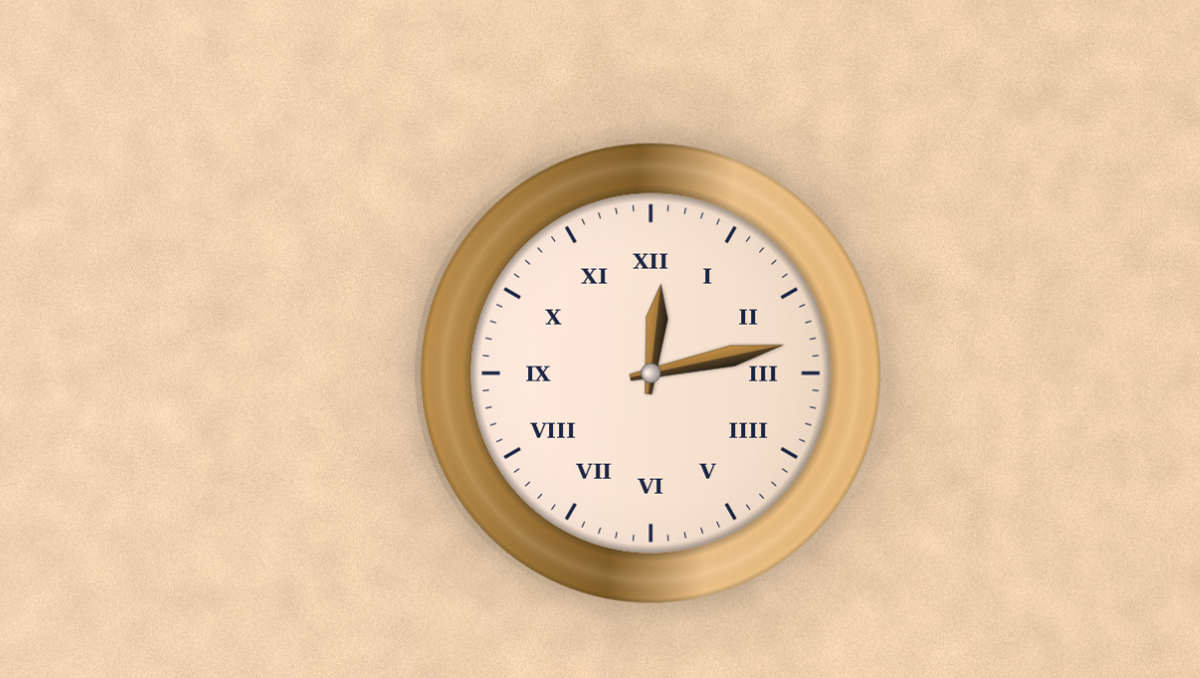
12:13
